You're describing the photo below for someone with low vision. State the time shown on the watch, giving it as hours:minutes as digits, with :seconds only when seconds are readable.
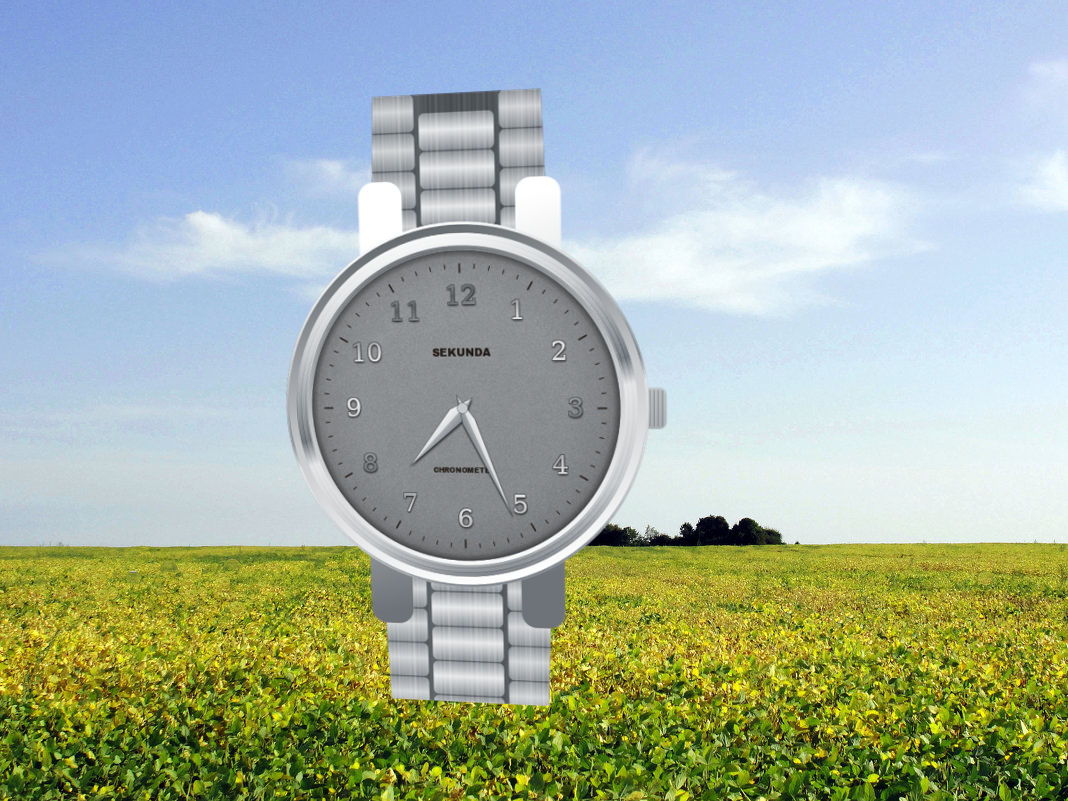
7:26
